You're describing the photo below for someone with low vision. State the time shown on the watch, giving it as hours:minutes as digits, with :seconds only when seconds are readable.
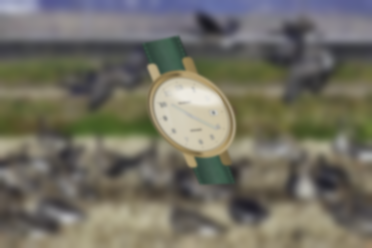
10:21
